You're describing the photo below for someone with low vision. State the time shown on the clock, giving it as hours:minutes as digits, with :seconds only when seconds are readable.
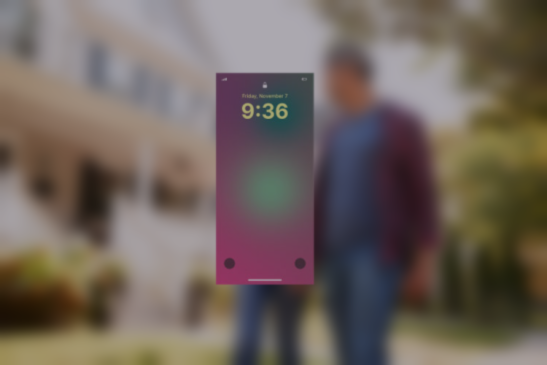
9:36
